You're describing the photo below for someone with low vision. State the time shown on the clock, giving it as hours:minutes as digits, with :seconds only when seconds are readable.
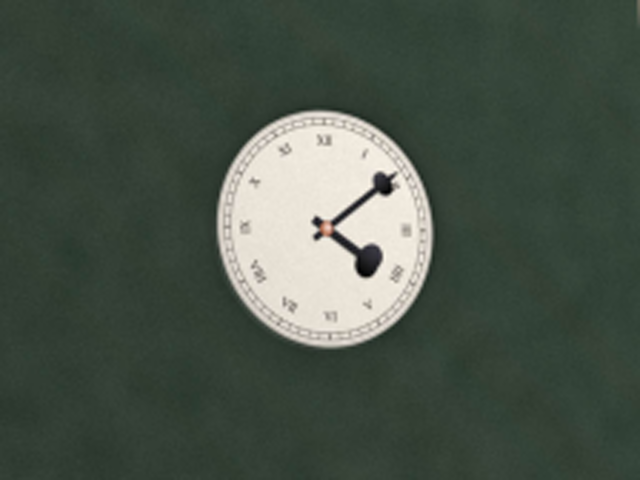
4:09
